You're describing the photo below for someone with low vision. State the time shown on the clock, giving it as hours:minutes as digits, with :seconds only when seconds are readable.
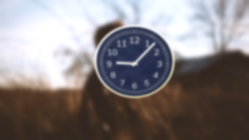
9:07
